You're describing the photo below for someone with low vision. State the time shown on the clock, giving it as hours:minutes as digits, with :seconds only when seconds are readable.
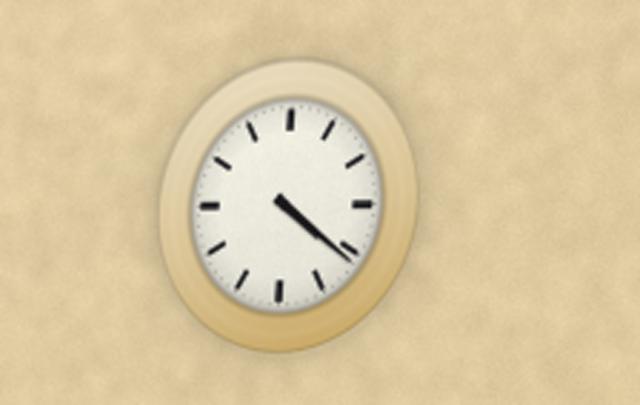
4:21
